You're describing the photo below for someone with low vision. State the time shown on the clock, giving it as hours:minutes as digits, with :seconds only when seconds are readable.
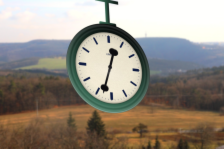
12:33
